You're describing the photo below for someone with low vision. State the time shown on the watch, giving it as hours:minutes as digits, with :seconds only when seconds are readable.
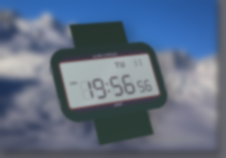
19:56:56
